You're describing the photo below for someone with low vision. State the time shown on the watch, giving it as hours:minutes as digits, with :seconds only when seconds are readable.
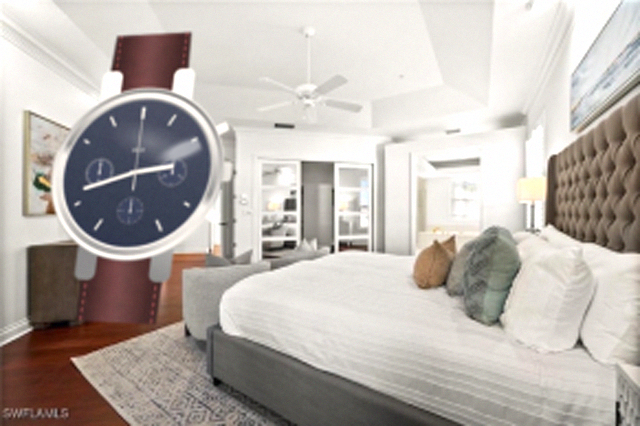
2:42
